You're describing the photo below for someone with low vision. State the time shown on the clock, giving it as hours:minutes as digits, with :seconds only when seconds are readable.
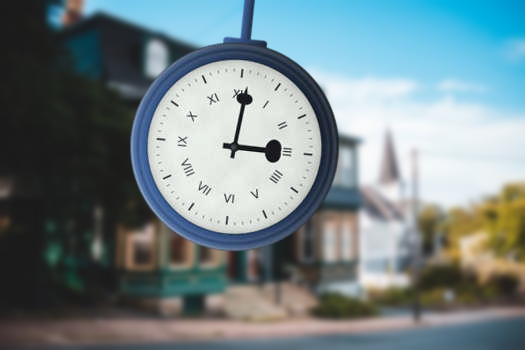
3:01
